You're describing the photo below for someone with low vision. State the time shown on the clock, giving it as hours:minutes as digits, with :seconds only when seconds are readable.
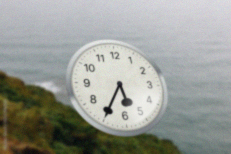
5:35
